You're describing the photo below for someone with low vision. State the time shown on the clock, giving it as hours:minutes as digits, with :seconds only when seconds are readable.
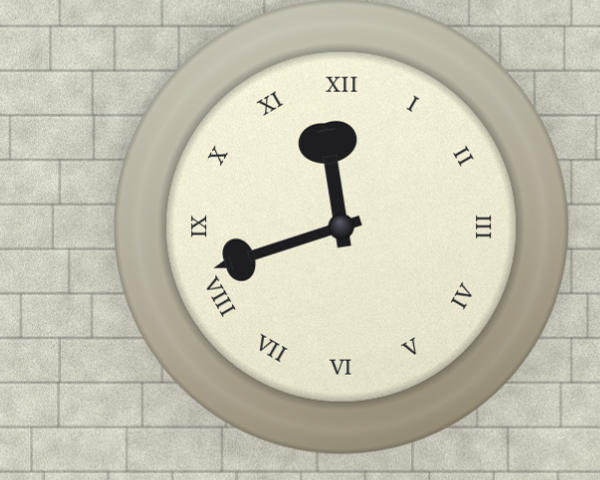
11:42
